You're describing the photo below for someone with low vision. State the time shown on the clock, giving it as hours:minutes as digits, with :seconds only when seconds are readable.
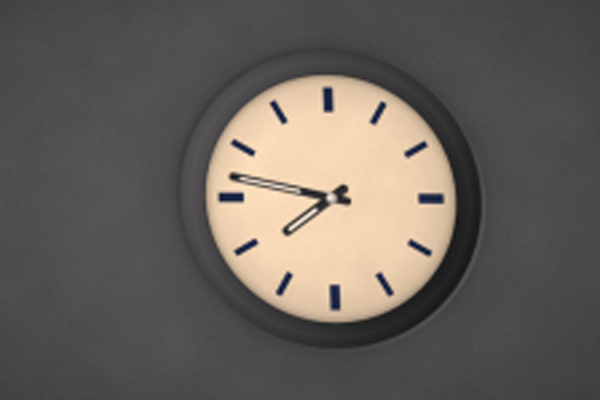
7:47
